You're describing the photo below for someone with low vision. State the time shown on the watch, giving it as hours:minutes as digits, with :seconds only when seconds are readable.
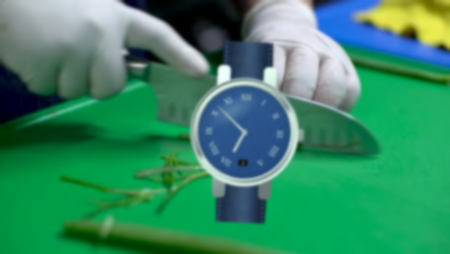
6:52
